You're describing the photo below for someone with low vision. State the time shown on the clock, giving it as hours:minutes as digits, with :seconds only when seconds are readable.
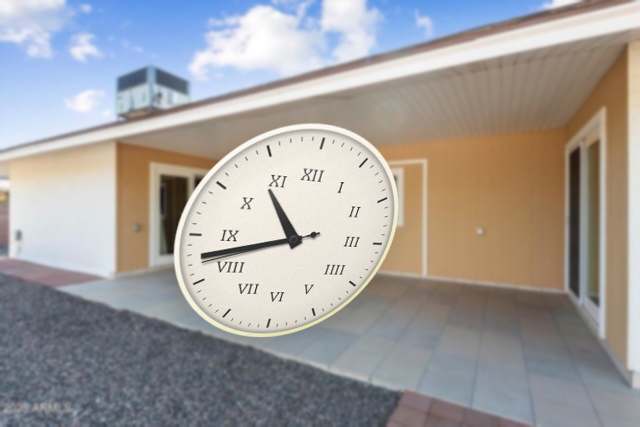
10:42:42
